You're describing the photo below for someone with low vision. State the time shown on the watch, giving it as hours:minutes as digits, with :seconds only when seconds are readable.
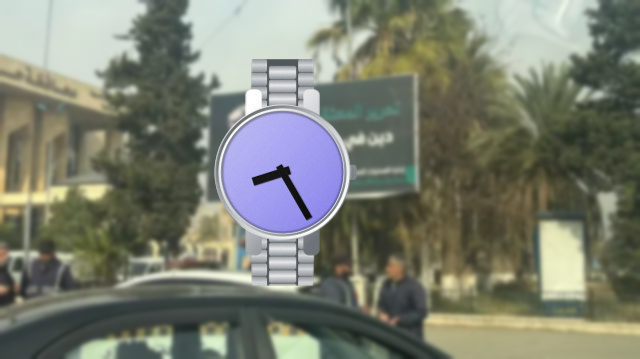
8:25
